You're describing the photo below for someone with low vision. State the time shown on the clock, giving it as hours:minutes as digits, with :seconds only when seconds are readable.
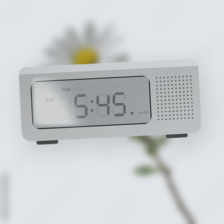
5:45
